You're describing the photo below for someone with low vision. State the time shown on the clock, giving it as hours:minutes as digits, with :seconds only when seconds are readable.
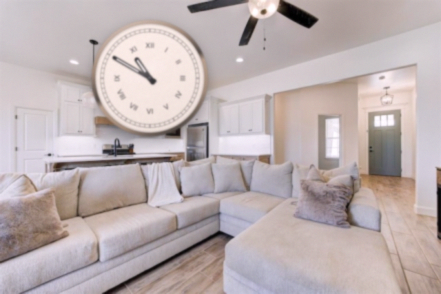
10:50
